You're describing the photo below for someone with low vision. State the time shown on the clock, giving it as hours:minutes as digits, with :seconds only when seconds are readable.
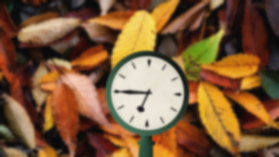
6:45
